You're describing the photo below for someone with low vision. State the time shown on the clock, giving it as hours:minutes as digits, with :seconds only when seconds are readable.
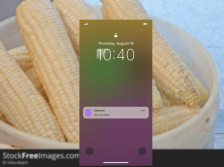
10:40
